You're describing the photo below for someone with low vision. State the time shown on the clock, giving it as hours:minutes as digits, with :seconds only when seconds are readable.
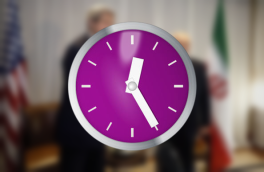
12:25
